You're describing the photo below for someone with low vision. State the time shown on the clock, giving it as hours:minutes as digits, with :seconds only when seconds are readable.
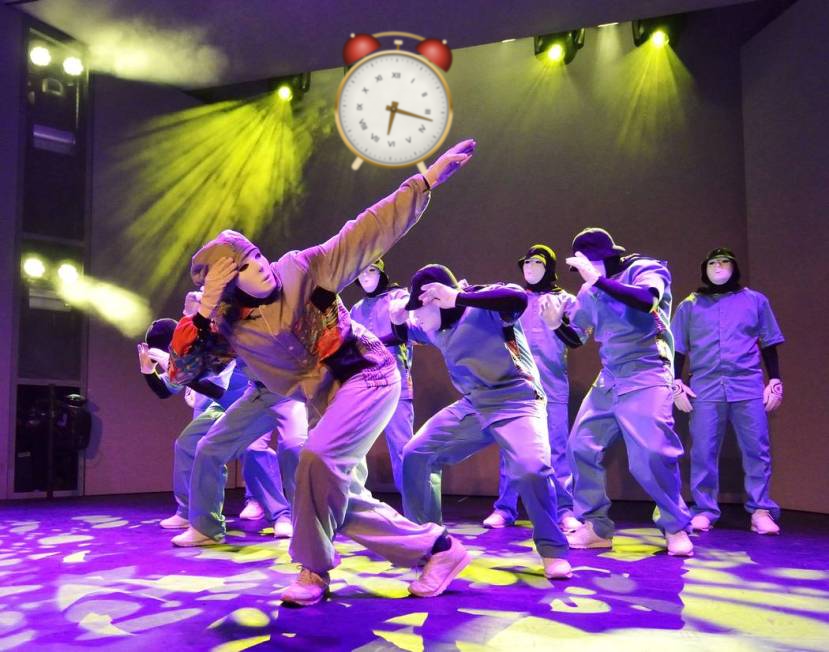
6:17
